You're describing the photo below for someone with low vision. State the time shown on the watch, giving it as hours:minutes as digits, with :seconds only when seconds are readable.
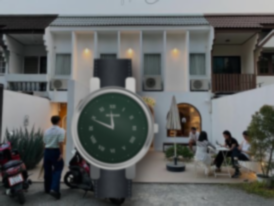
11:49
